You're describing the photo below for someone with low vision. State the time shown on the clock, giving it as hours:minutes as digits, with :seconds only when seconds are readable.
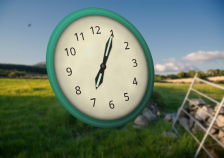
7:05
